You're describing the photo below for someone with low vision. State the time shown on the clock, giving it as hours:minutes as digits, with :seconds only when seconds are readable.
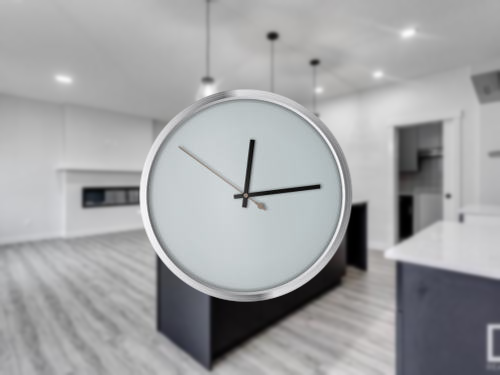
12:13:51
